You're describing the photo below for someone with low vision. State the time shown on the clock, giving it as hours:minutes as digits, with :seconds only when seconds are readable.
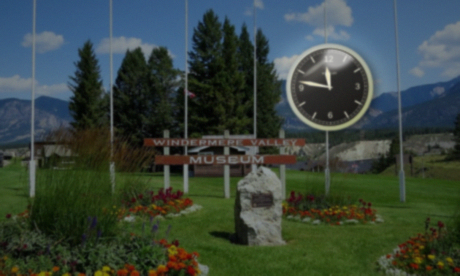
11:47
